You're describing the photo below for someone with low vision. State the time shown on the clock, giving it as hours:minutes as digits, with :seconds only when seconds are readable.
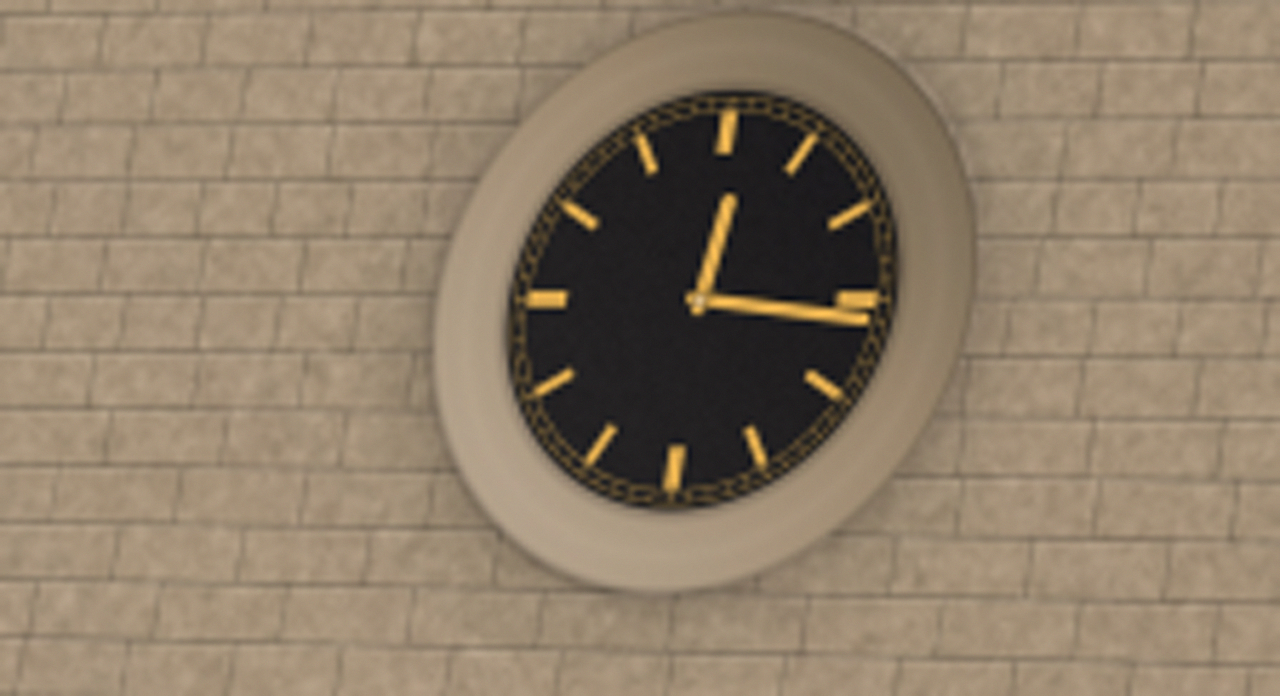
12:16
